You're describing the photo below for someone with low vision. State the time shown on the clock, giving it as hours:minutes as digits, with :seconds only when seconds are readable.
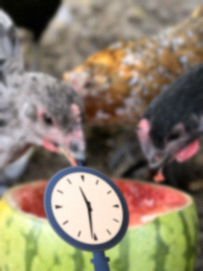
11:31
